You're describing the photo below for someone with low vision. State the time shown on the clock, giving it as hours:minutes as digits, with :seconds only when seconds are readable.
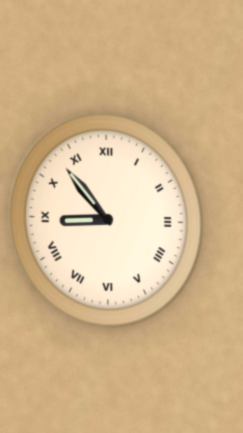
8:53
